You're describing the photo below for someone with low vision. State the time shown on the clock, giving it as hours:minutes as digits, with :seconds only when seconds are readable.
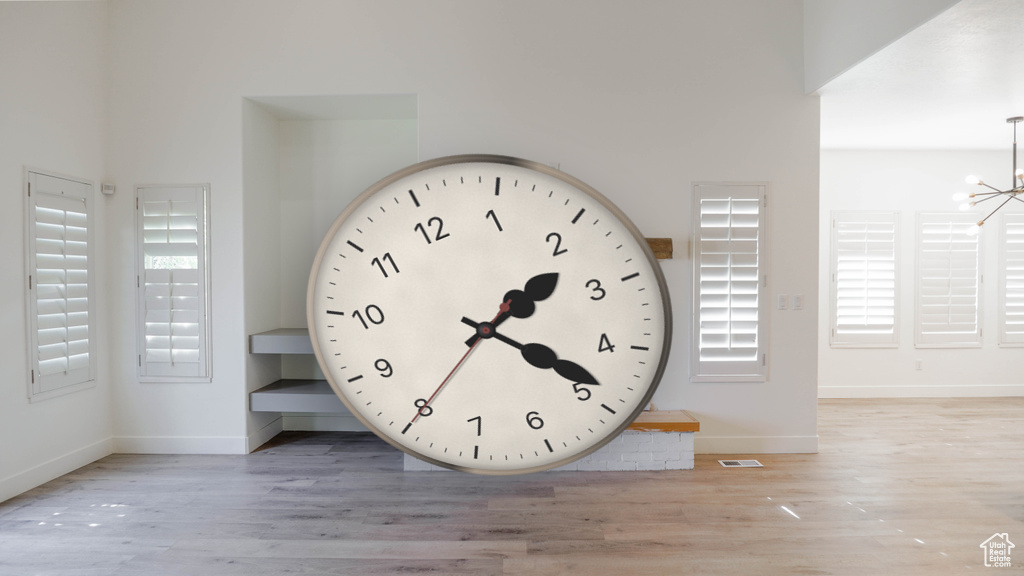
2:23:40
